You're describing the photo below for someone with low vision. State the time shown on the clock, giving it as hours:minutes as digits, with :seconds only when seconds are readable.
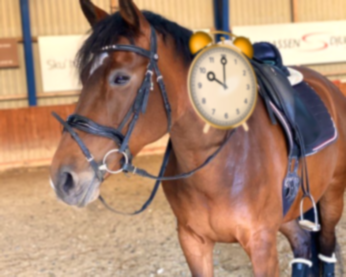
10:00
